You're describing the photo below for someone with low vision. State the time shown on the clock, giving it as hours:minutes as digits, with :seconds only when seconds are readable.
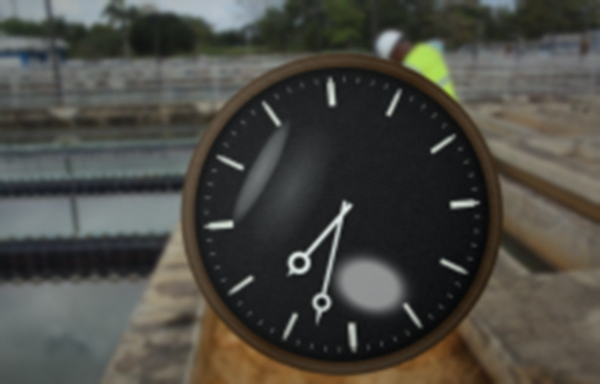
7:33
